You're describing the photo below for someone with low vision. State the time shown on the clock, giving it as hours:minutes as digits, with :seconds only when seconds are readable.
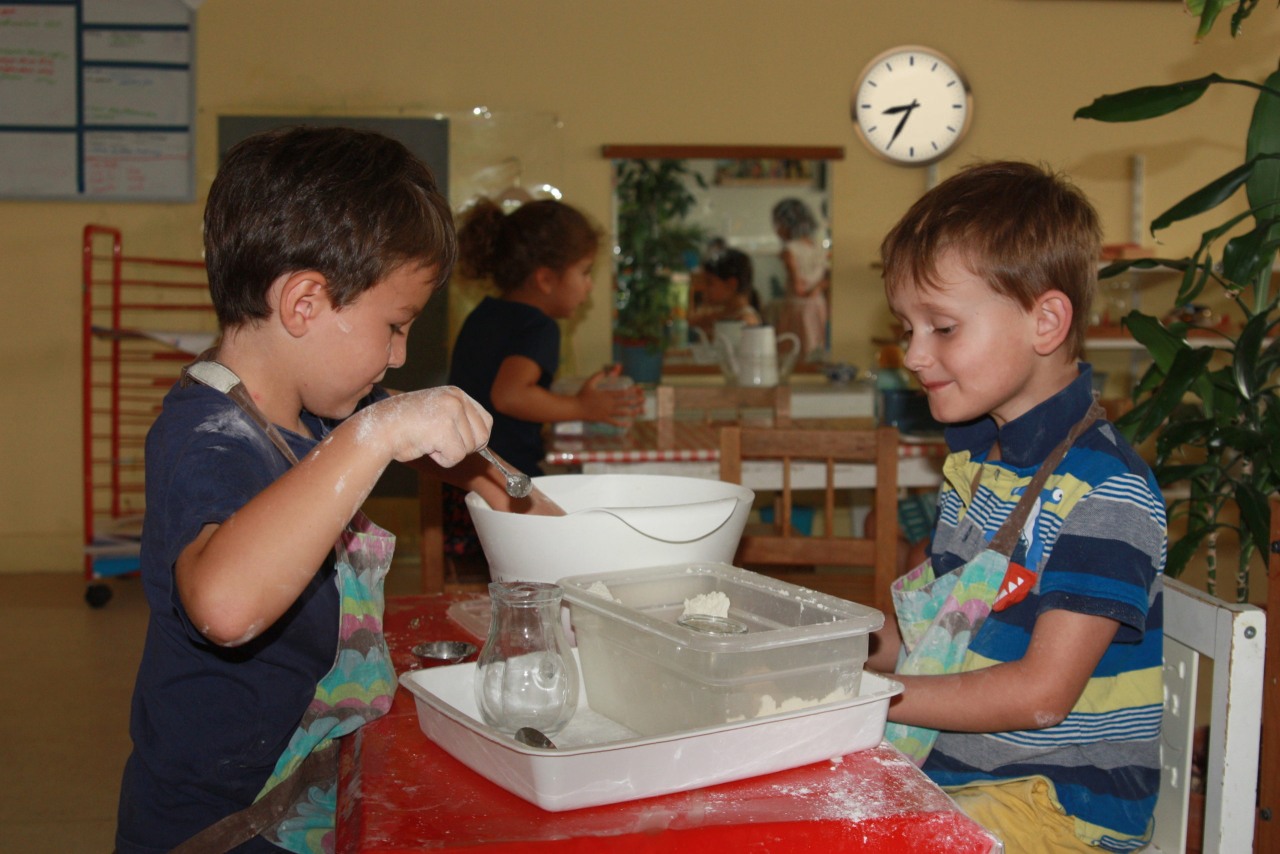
8:35
